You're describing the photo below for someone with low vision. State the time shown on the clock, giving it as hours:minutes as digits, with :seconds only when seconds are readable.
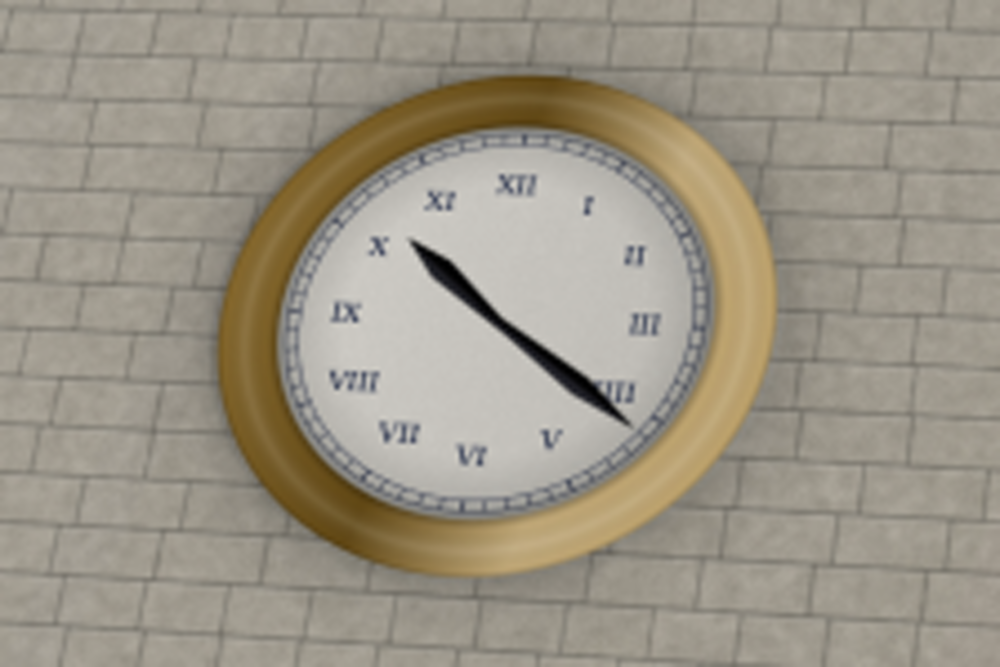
10:21
